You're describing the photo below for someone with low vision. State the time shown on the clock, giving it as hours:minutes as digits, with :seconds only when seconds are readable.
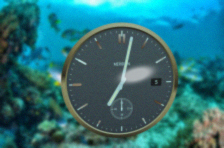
7:02
